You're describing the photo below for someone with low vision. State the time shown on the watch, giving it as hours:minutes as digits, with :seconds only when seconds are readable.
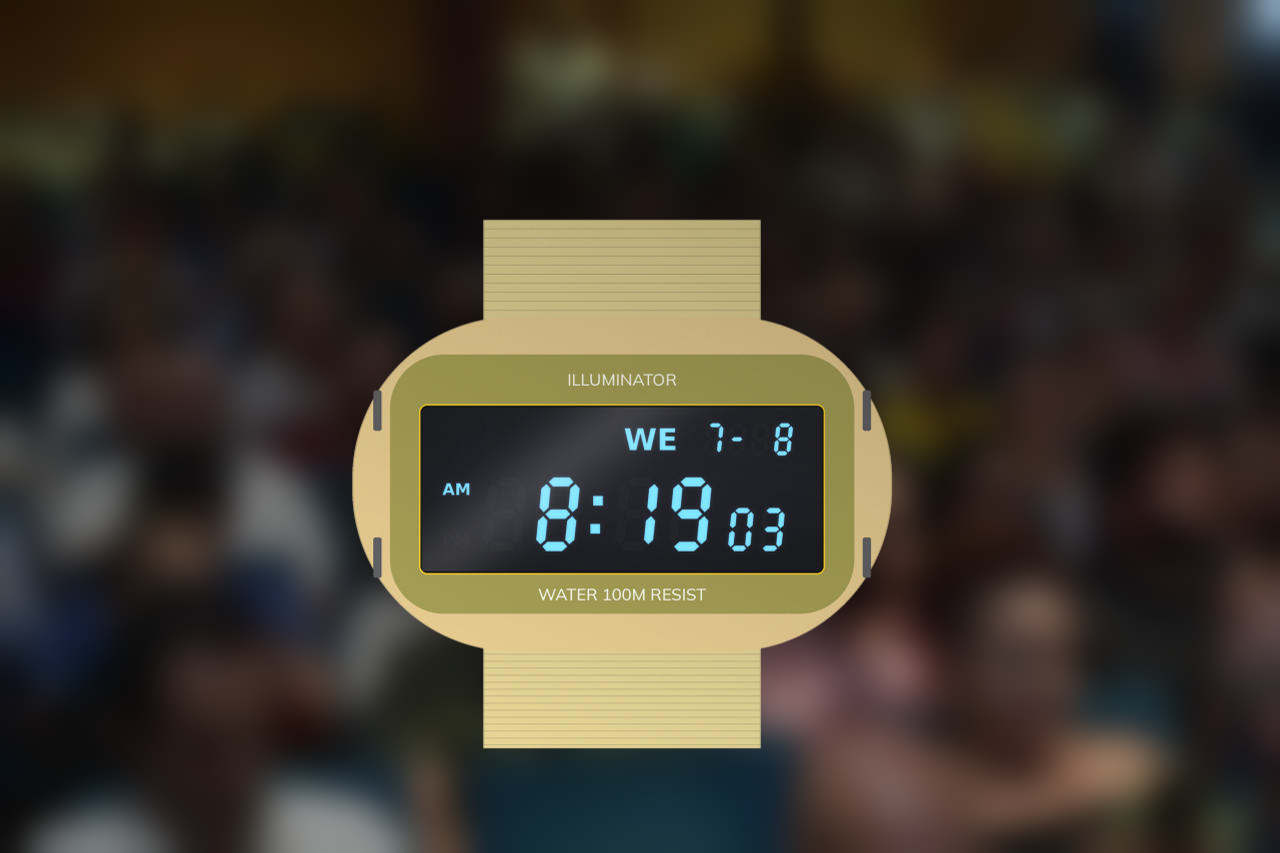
8:19:03
